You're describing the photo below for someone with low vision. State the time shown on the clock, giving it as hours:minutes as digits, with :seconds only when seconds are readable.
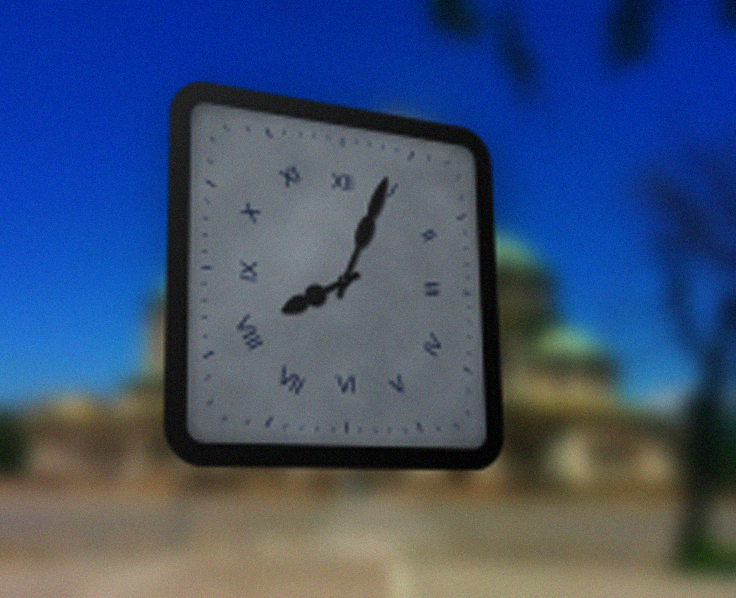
8:04
